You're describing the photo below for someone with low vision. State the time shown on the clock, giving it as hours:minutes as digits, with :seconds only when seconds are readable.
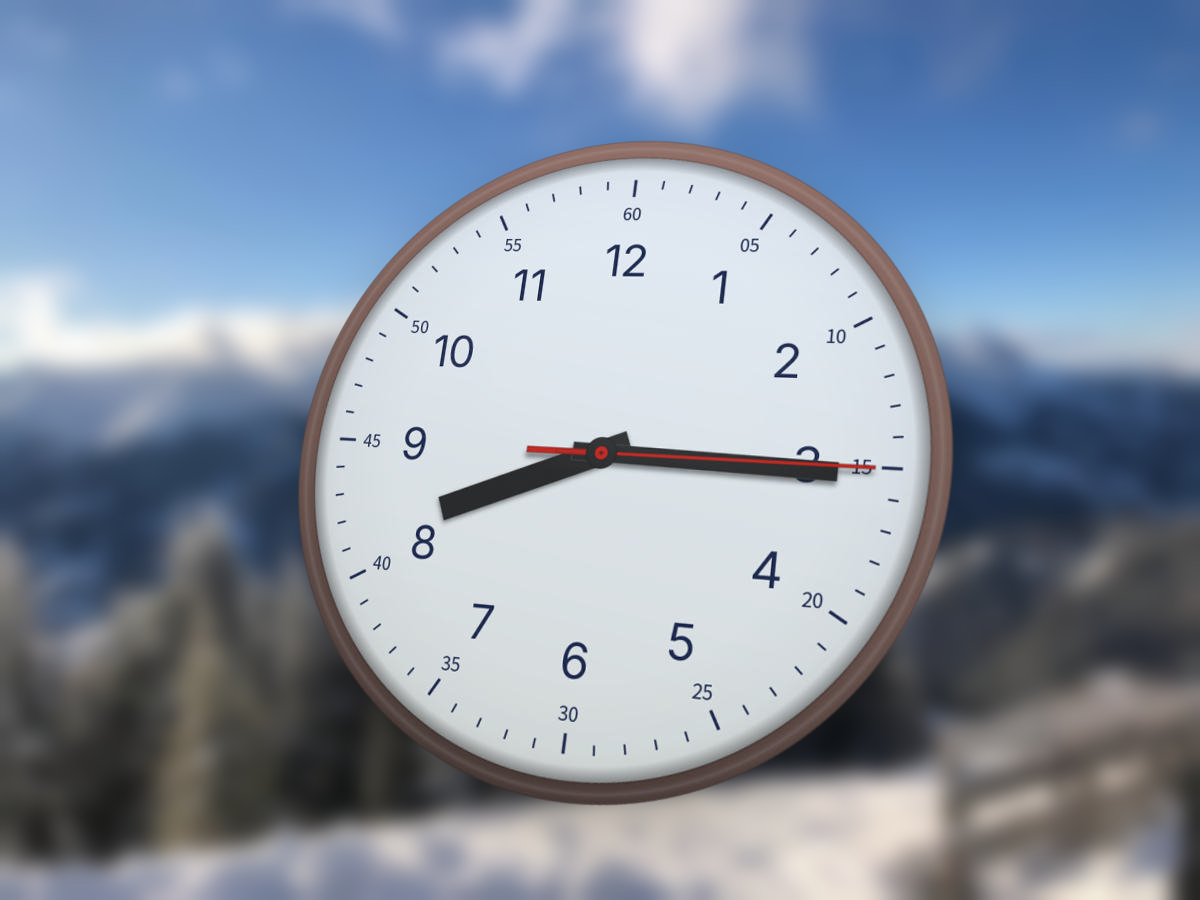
8:15:15
